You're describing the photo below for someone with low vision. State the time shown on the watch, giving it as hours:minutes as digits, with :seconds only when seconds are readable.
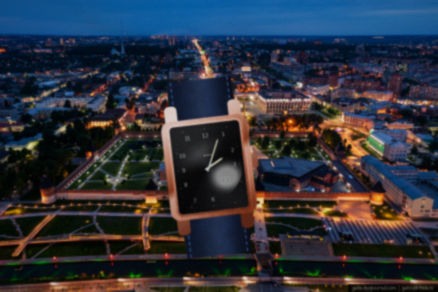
2:04
